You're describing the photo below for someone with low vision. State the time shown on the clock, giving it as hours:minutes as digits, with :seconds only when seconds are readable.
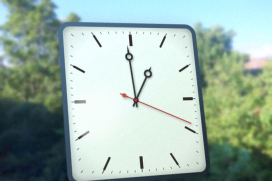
12:59:19
